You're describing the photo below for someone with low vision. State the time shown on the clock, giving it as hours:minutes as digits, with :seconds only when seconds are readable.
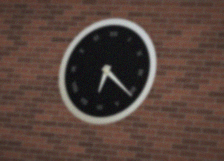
6:21
